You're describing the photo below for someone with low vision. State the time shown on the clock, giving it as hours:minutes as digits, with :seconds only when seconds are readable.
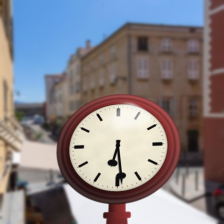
6:29
